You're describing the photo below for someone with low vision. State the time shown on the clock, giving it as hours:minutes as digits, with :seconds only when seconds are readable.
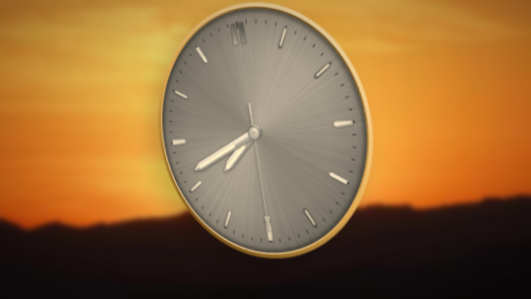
7:41:30
